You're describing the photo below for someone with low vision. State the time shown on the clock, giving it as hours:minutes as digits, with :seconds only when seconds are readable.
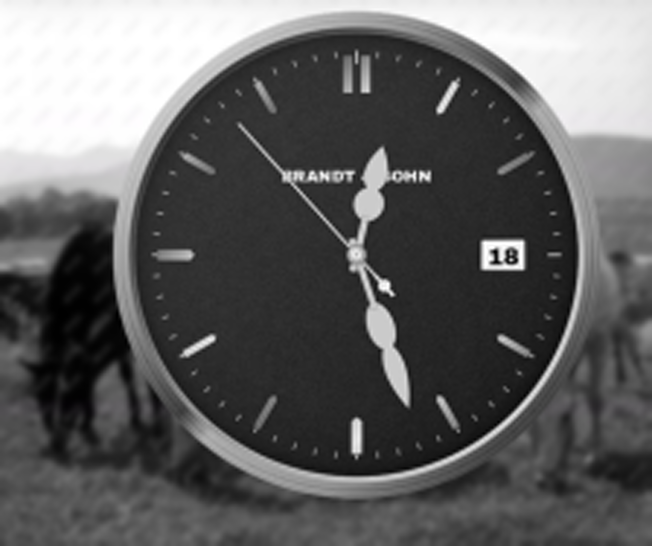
12:26:53
